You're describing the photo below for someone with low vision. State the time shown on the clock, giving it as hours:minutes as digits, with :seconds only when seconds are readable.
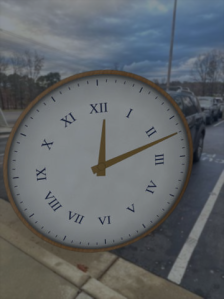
12:12
